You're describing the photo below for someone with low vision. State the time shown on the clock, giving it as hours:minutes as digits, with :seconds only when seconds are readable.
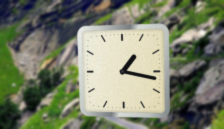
1:17
